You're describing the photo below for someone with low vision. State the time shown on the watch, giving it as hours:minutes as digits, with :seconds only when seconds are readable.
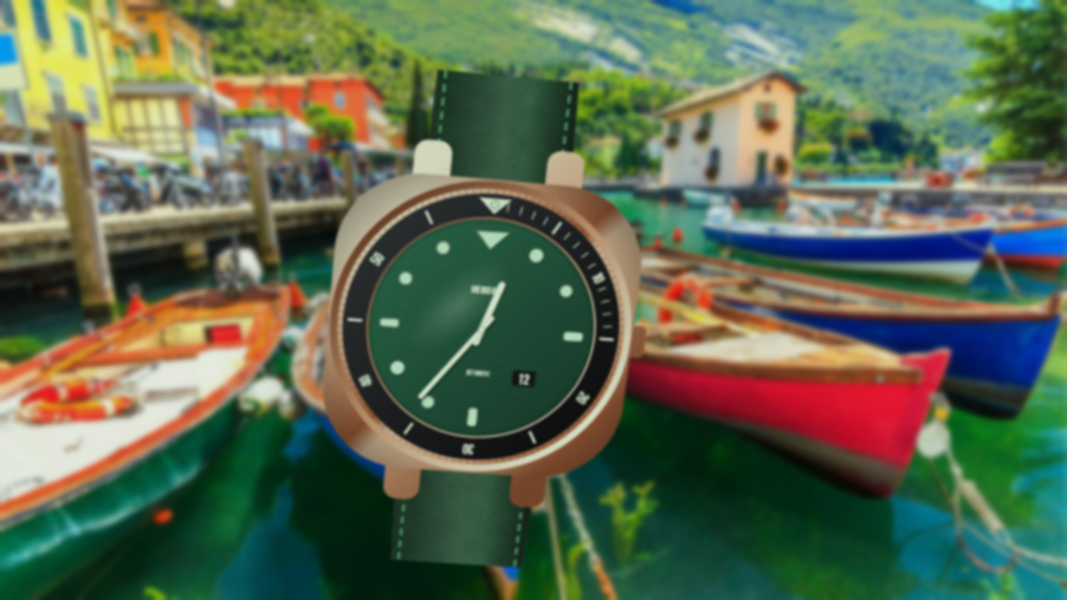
12:36
